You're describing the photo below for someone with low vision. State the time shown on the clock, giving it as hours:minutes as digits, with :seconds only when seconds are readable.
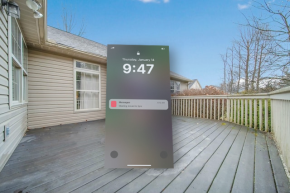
9:47
